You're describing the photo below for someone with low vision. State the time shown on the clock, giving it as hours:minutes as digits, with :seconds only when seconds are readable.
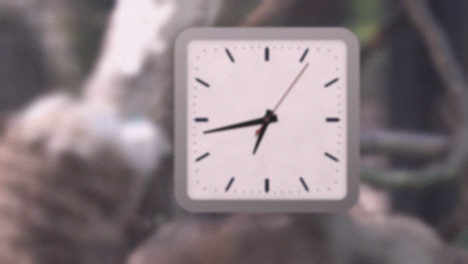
6:43:06
